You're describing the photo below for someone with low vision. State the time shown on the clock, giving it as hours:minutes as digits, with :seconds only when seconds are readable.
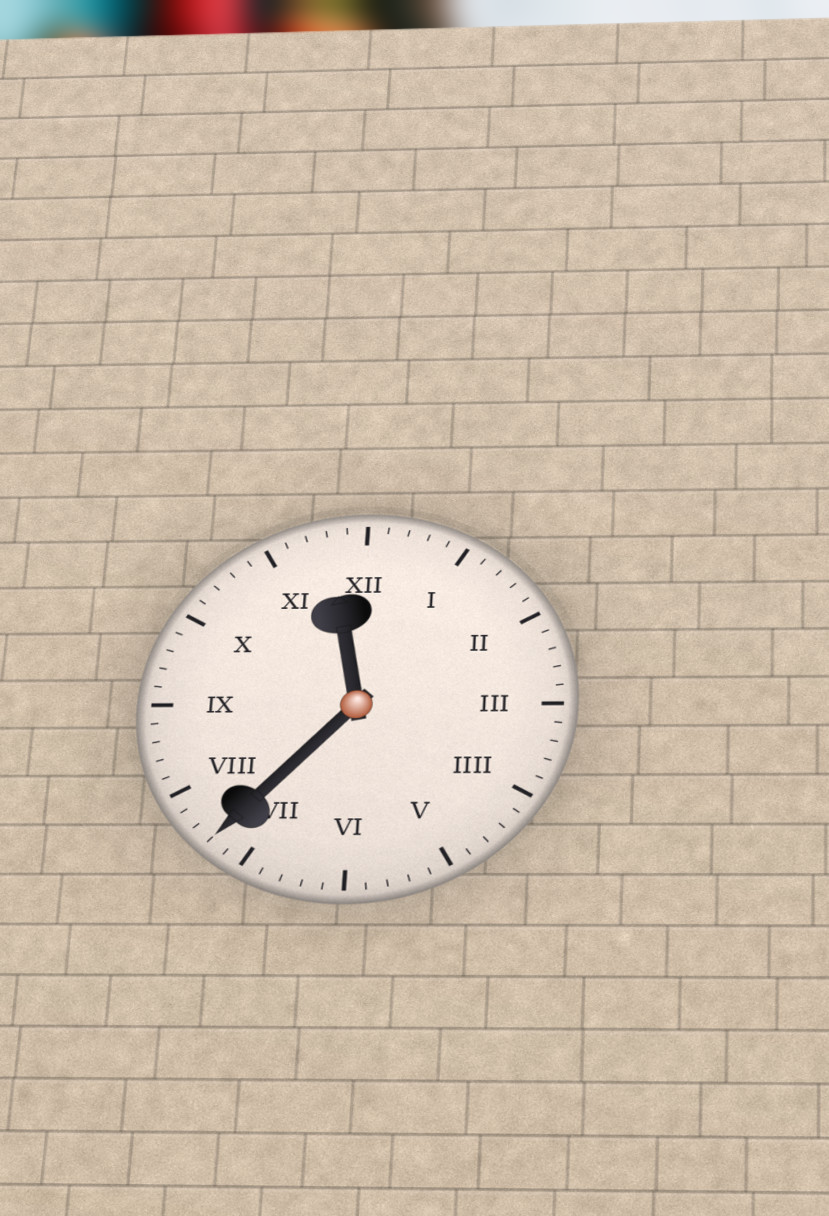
11:37
